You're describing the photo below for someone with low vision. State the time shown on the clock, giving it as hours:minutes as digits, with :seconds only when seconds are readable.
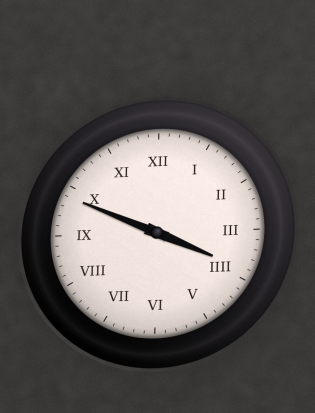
3:49
